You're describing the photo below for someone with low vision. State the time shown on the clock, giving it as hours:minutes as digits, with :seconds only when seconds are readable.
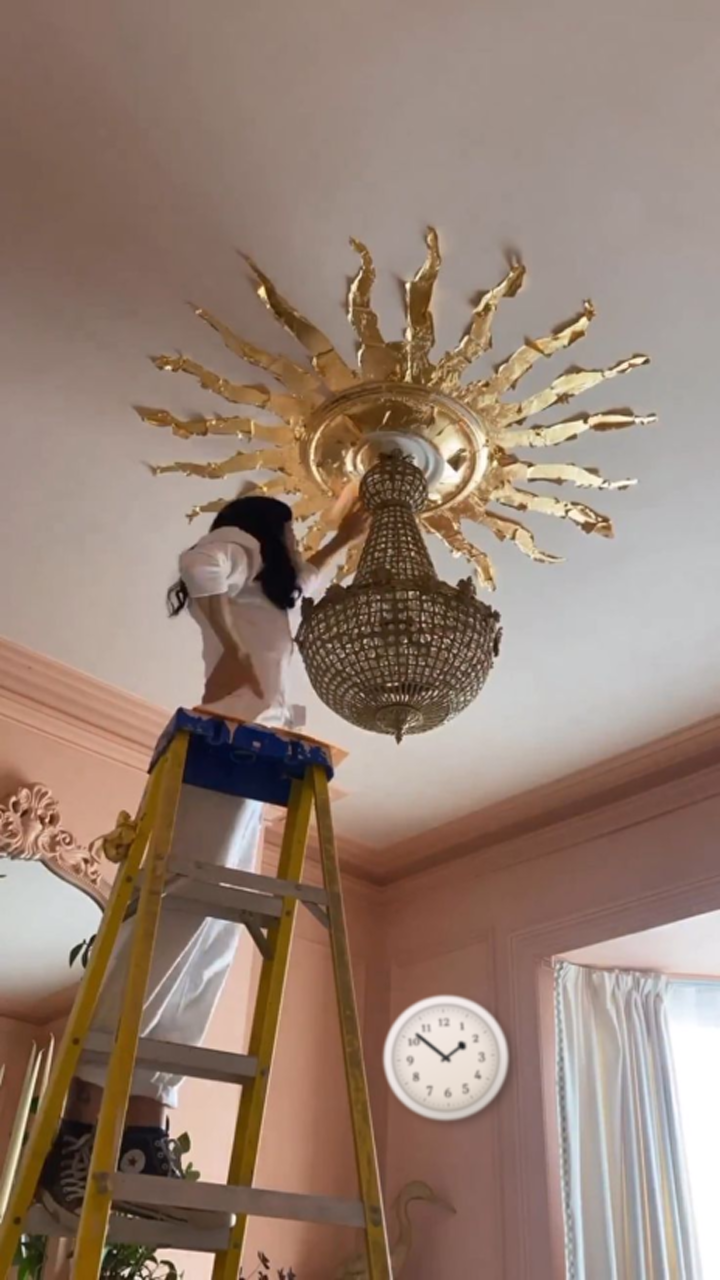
1:52
